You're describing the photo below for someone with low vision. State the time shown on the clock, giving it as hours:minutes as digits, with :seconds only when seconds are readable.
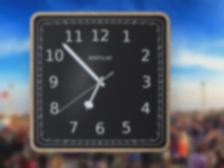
6:52:39
